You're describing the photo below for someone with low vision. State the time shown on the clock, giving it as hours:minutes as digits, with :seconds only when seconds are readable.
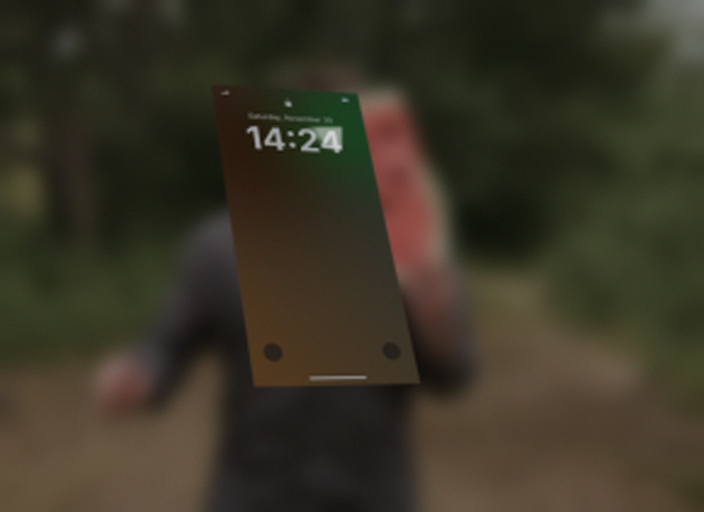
14:24
